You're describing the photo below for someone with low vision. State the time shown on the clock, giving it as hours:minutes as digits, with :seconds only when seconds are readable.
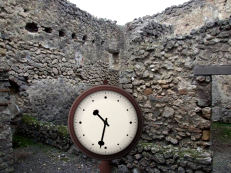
10:32
